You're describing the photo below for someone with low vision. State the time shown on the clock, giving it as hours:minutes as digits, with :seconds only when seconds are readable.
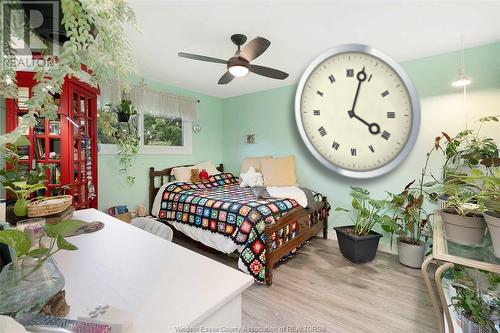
4:03
